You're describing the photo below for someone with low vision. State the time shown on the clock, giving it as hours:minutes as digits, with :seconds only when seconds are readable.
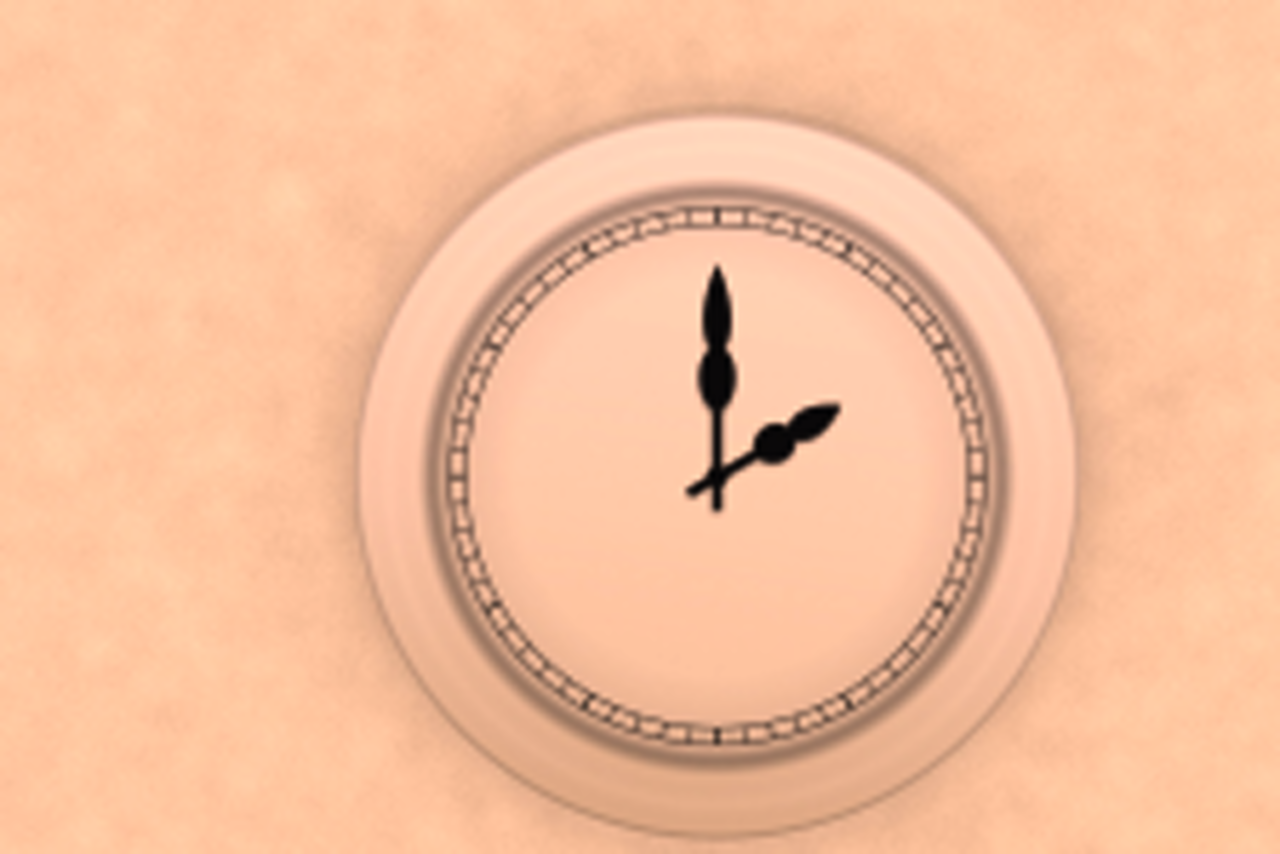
2:00
